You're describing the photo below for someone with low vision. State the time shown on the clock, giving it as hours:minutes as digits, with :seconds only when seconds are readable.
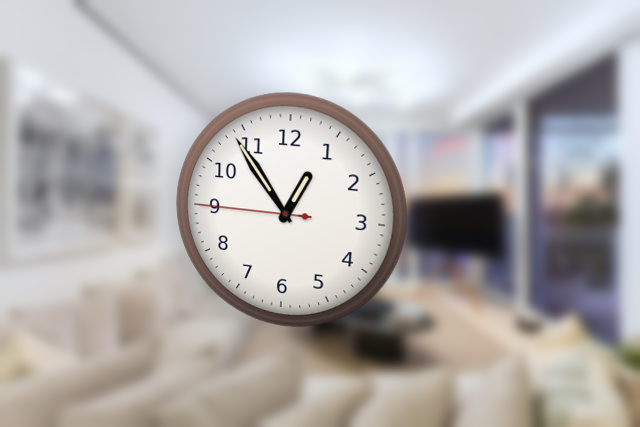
12:53:45
